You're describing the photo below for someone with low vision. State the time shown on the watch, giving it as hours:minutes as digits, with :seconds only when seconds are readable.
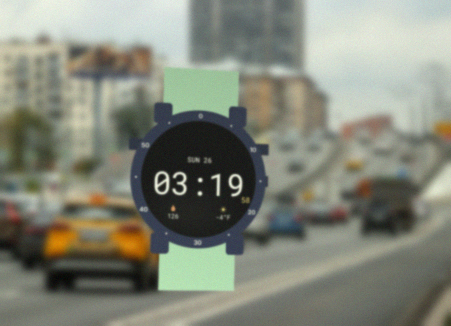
3:19
